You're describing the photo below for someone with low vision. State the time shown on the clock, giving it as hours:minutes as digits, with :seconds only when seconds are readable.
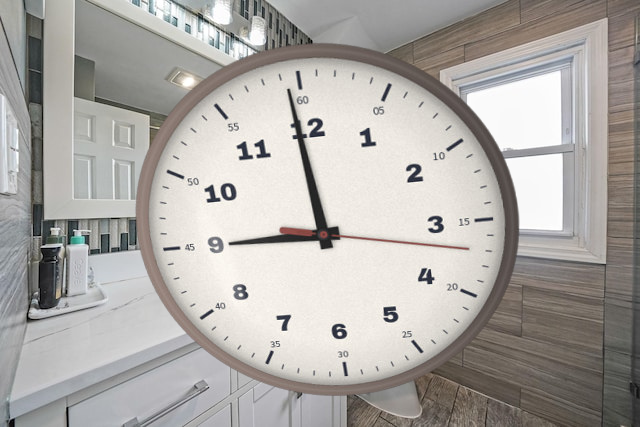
8:59:17
